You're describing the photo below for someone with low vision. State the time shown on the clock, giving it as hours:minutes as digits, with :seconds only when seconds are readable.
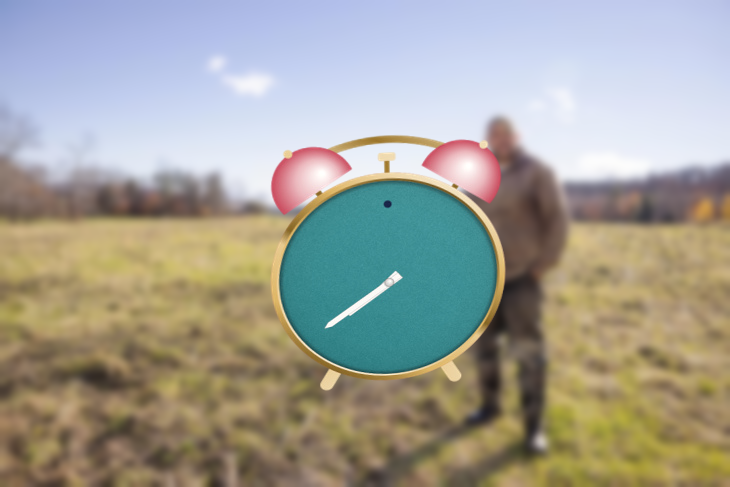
7:39
